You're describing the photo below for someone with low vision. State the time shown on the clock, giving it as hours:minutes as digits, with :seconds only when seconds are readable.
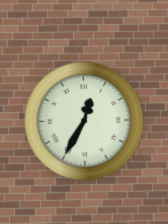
12:35
